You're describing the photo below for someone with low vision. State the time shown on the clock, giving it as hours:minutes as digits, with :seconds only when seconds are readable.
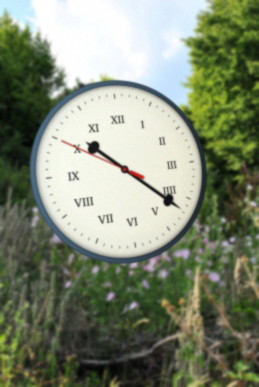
10:21:50
